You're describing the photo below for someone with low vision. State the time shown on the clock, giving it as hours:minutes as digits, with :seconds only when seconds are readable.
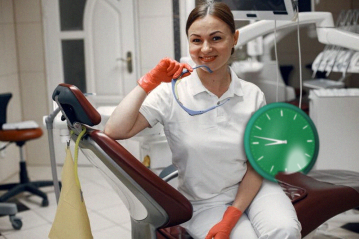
8:47
